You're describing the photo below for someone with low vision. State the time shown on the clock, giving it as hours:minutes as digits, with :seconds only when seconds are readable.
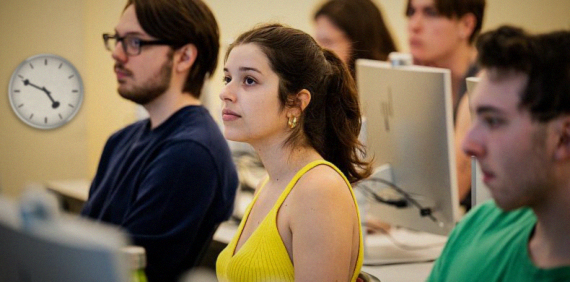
4:49
